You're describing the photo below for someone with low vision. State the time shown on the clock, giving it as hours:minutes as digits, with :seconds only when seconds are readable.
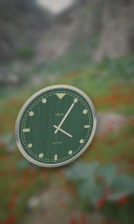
4:05
